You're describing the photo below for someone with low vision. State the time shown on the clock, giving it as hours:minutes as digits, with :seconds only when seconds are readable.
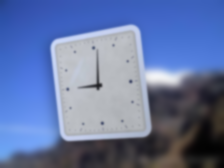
9:01
